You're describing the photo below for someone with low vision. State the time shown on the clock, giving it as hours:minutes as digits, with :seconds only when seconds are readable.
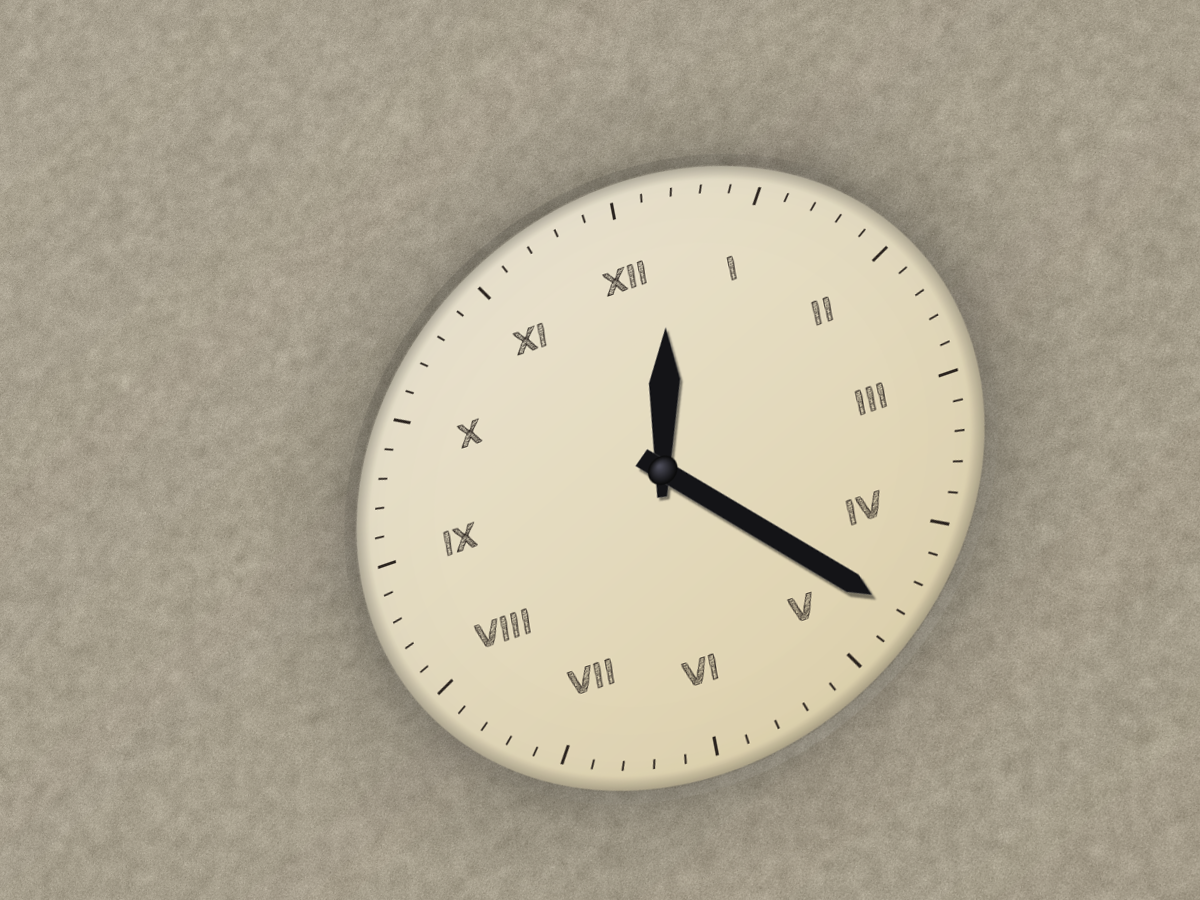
12:23
